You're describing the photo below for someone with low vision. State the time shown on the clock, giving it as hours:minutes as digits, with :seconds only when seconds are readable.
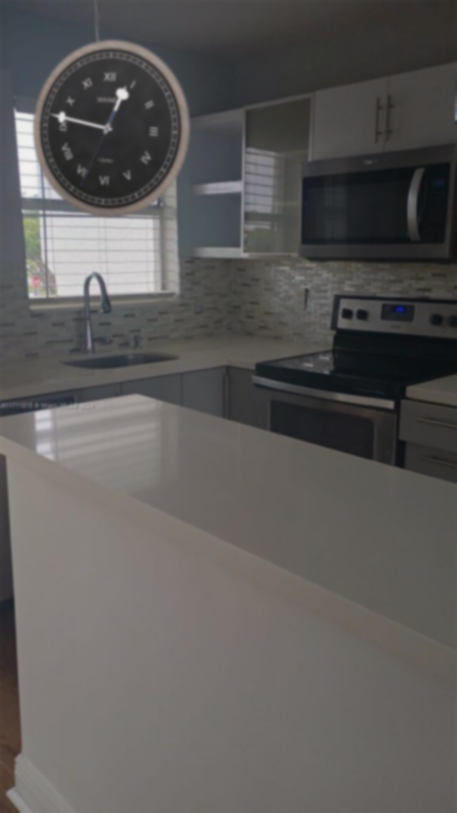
12:46:34
